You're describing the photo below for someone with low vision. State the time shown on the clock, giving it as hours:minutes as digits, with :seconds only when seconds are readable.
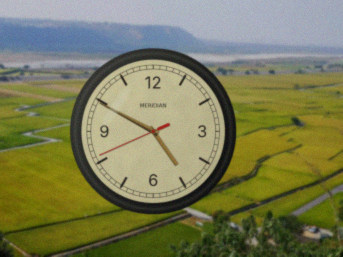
4:49:41
